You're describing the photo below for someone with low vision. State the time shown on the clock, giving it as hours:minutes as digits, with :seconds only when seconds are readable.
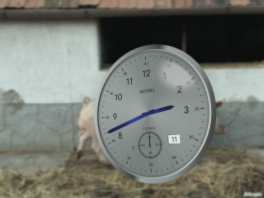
2:42
